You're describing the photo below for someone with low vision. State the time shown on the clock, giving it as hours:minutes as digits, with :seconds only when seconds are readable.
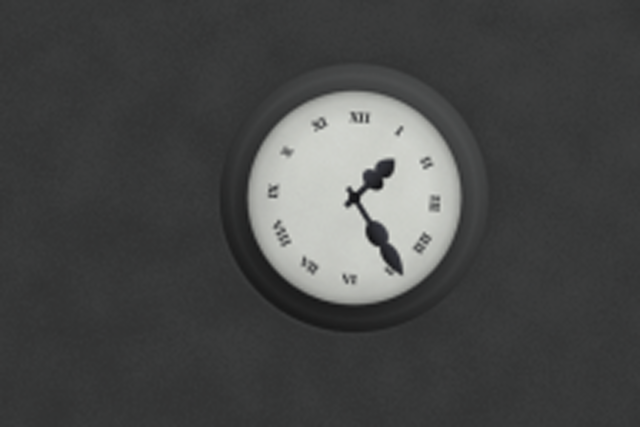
1:24
